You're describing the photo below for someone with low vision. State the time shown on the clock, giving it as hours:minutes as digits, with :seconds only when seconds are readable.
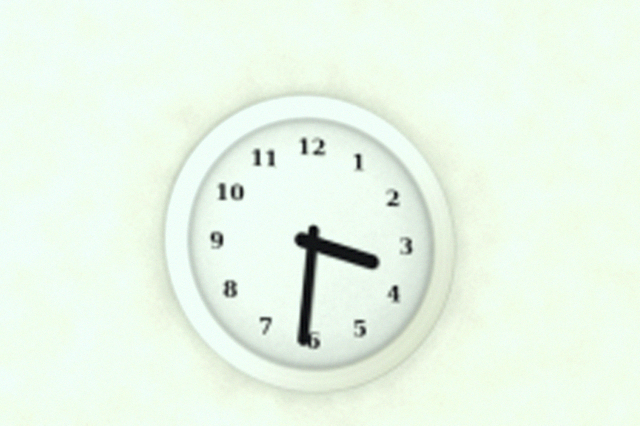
3:31
